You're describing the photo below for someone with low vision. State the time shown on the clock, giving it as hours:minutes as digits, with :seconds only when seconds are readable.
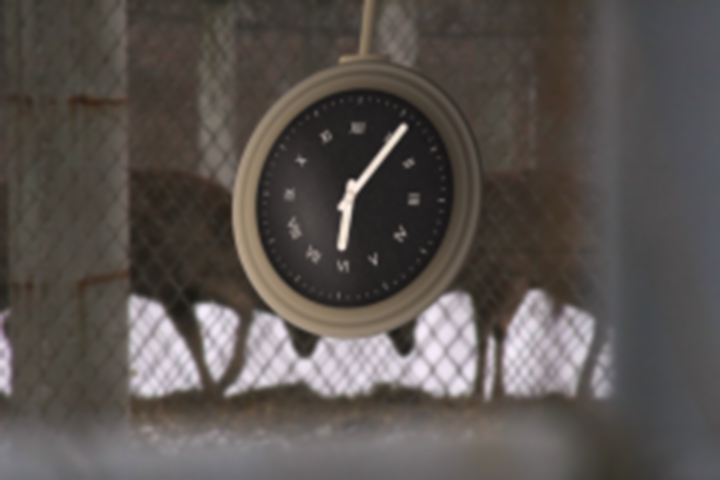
6:06
